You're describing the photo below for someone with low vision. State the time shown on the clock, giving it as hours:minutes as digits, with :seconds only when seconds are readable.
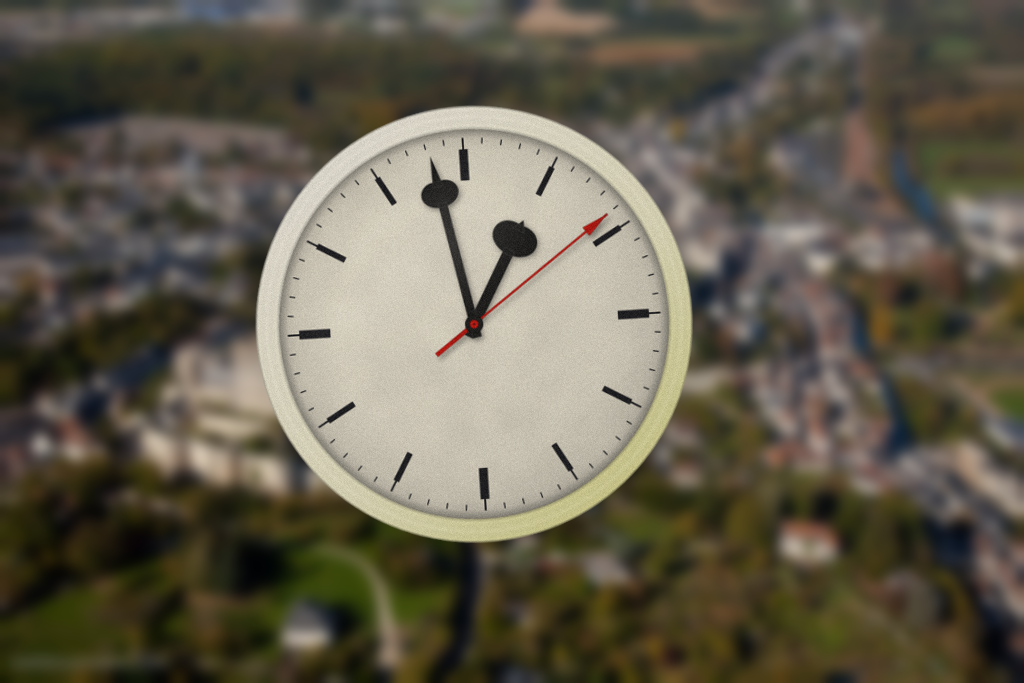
12:58:09
